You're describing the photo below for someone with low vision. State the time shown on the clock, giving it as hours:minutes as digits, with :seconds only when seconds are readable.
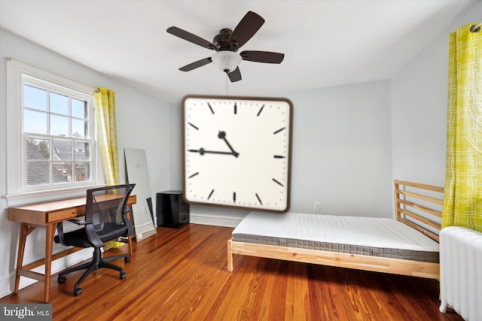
10:45
